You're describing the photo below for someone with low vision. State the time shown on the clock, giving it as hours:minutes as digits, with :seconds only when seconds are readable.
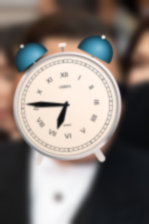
6:46
